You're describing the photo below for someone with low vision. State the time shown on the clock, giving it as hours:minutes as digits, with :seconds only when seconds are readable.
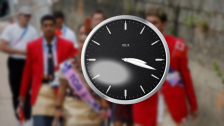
3:18
